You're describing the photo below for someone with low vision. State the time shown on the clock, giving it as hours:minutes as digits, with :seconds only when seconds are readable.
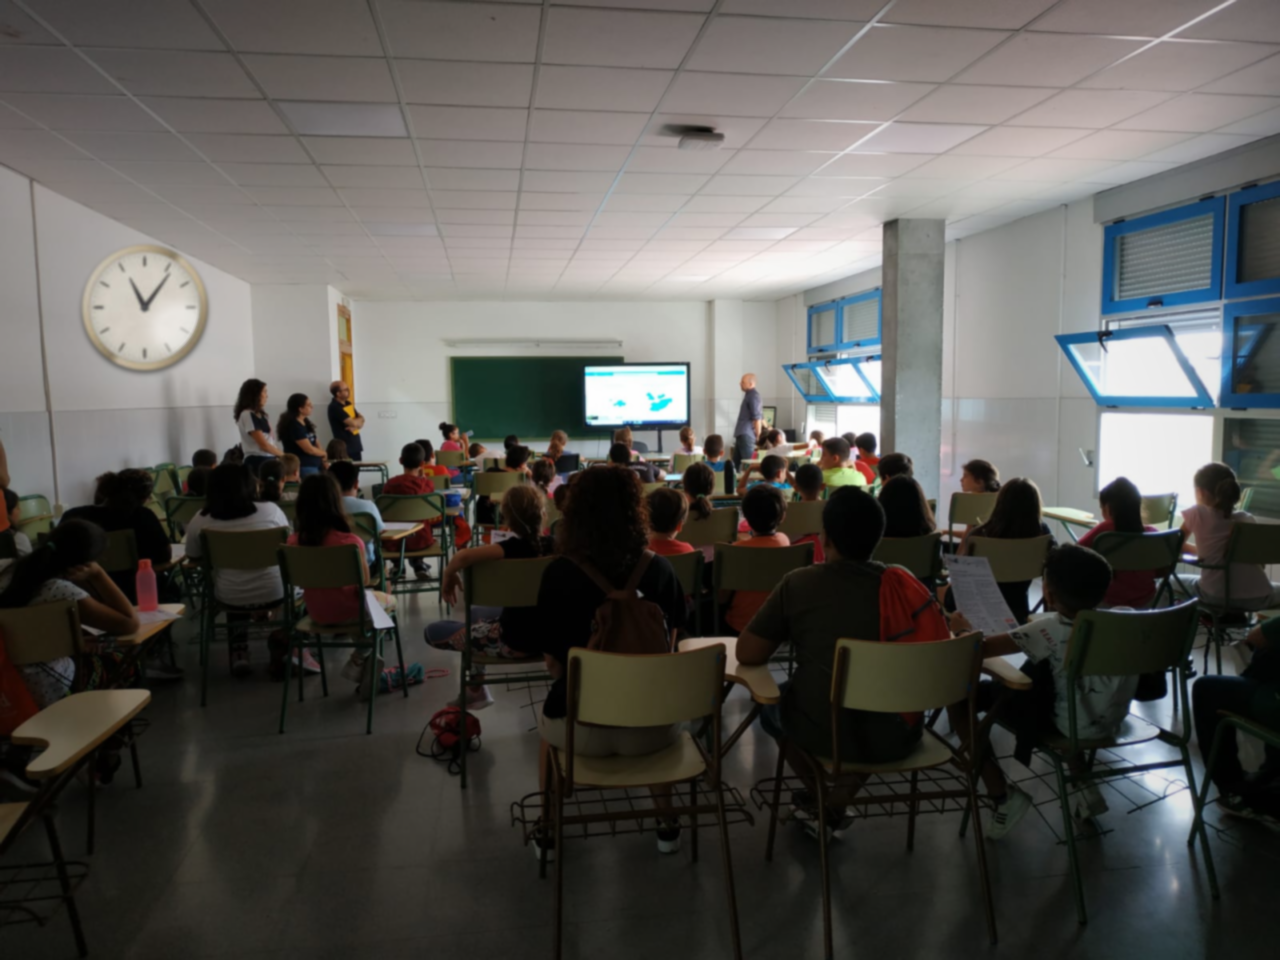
11:06
